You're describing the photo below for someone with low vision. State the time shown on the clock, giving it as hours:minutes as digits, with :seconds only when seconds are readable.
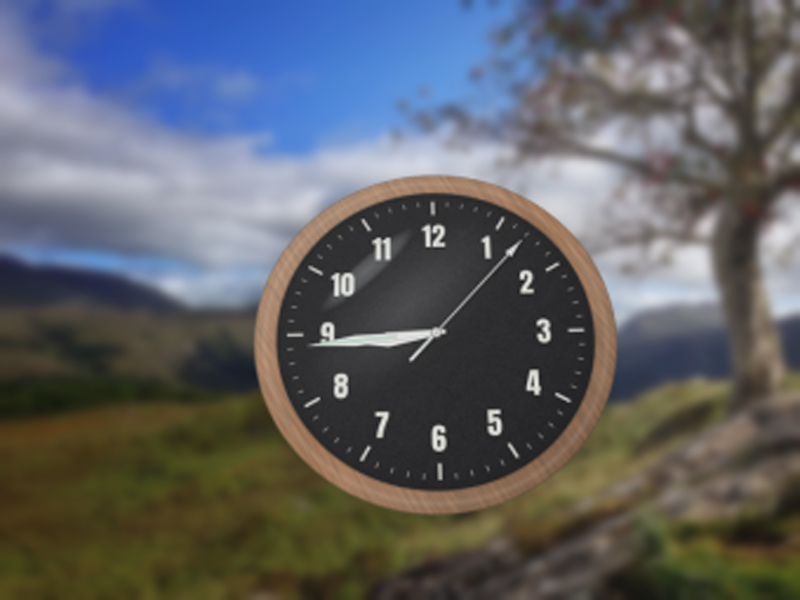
8:44:07
